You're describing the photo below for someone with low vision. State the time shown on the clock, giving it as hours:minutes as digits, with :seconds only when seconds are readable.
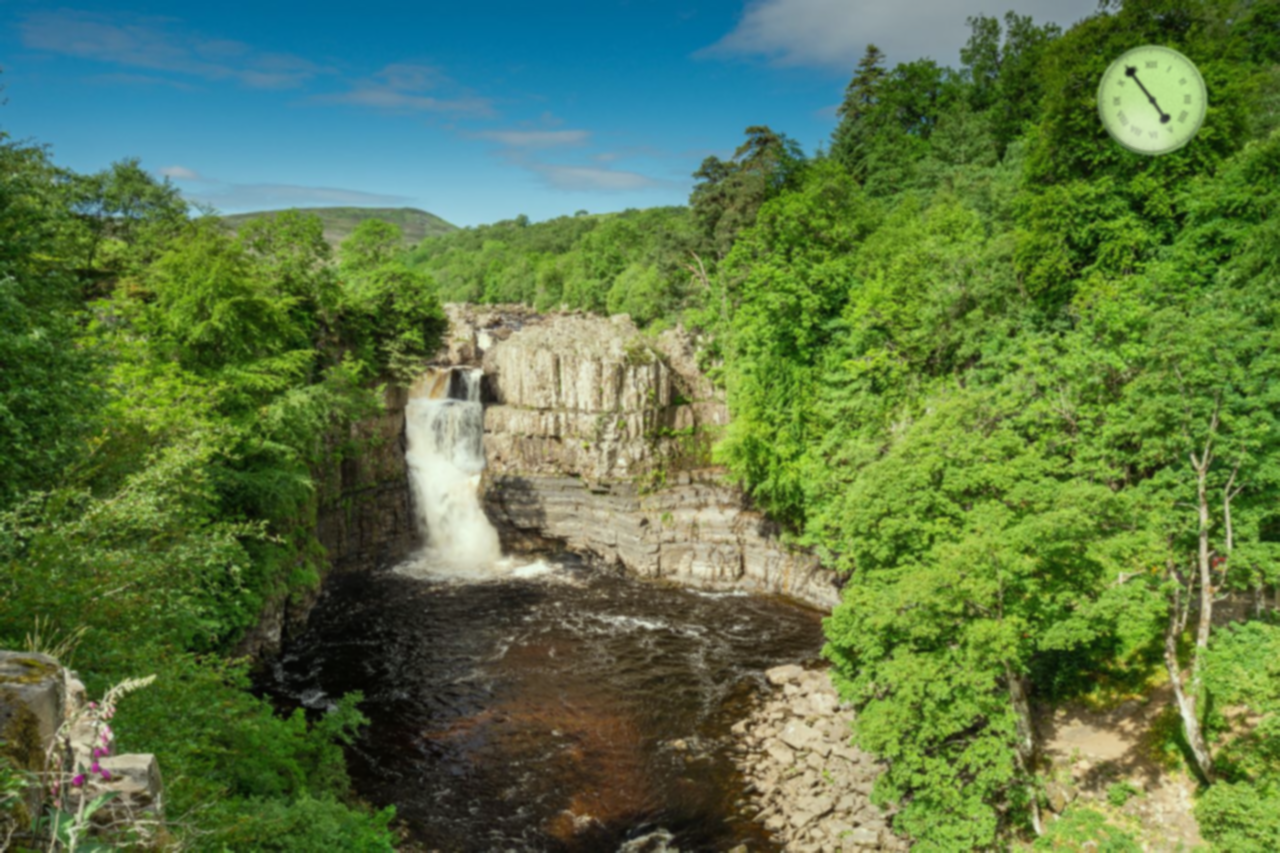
4:54
